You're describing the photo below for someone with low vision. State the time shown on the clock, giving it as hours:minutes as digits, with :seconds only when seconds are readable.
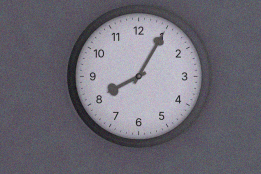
8:05
